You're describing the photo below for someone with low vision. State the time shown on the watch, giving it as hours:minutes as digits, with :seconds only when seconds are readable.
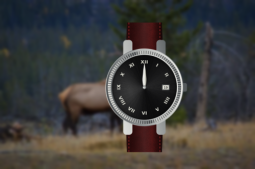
12:00
